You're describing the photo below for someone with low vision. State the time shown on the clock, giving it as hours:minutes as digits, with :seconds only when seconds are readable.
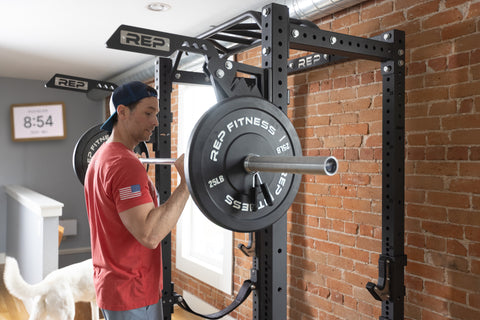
8:54
